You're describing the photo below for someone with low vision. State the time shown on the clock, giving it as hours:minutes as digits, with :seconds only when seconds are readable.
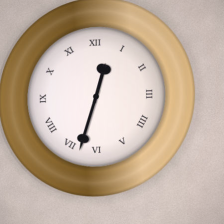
12:33
